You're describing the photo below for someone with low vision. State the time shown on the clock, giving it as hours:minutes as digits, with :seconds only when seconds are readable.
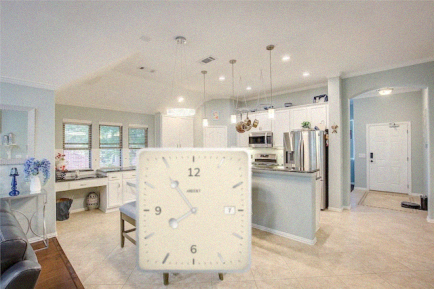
7:54
